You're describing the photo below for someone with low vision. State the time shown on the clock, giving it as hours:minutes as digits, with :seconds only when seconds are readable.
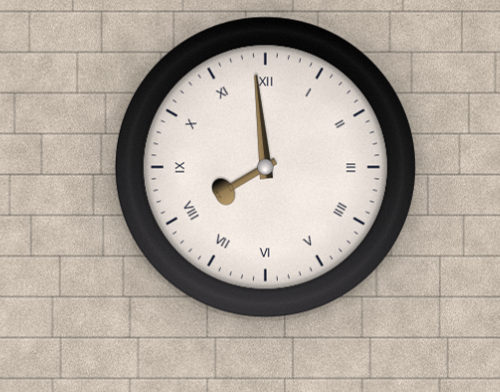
7:59
